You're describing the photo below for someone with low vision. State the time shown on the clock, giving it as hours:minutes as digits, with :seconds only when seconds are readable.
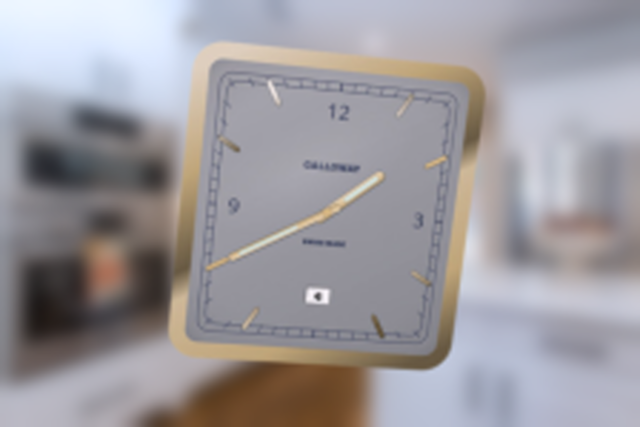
1:40
